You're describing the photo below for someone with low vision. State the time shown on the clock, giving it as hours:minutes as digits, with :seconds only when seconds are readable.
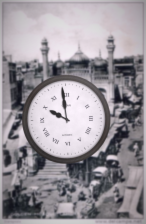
9:59
